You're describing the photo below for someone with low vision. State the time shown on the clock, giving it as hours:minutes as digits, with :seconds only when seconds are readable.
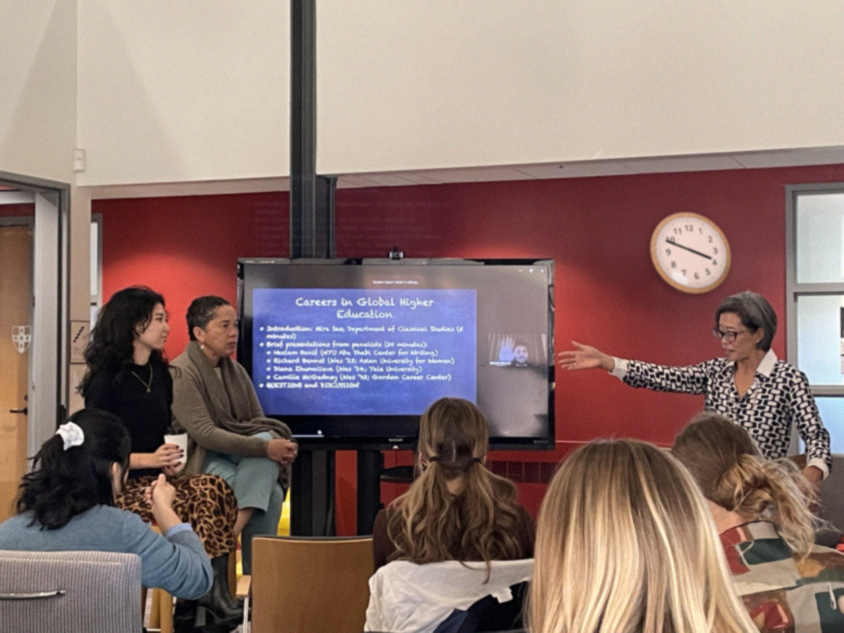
3:49
